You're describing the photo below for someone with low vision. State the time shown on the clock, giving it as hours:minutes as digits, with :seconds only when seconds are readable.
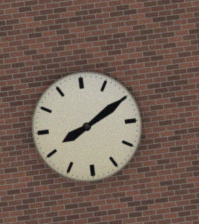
8:10
